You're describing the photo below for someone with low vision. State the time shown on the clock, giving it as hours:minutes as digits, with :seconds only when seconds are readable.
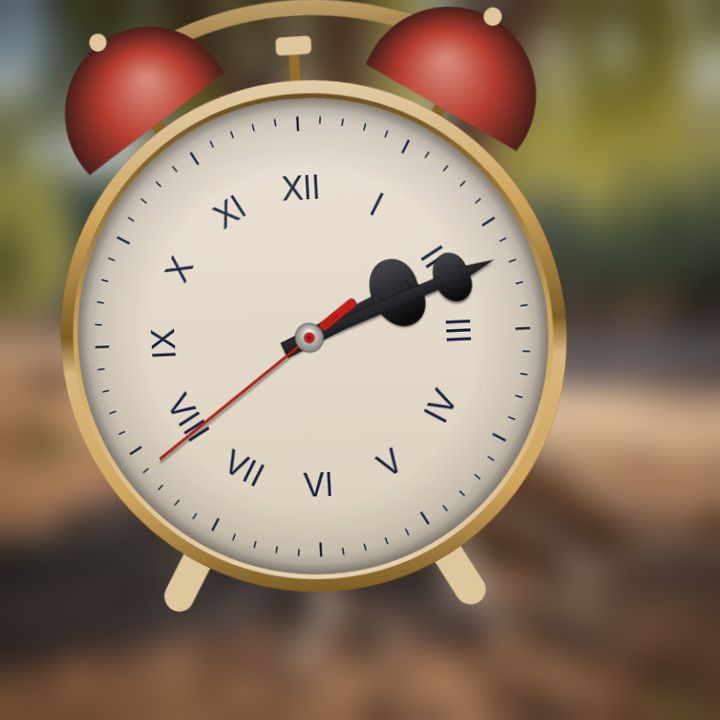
2:11:39
